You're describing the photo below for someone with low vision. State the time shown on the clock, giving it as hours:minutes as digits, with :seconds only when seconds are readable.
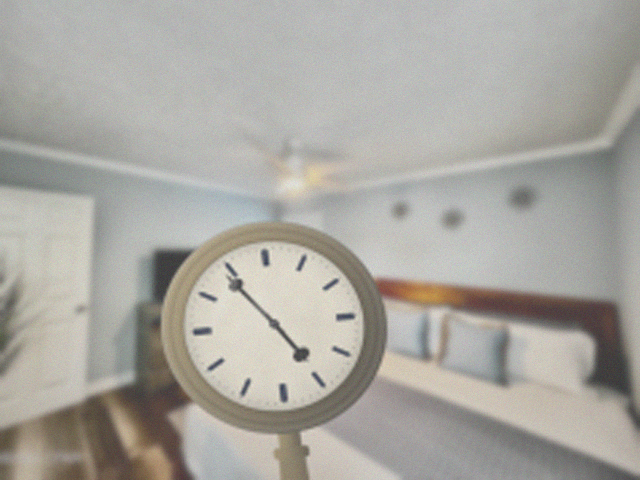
4:54
